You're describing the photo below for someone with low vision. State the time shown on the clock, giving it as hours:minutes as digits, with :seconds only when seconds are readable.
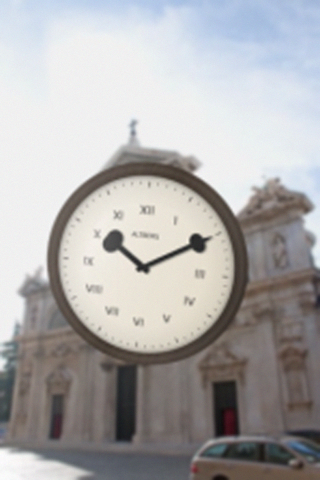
10:10
